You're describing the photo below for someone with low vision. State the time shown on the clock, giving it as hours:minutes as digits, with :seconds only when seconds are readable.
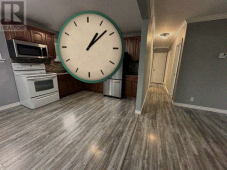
1:08
